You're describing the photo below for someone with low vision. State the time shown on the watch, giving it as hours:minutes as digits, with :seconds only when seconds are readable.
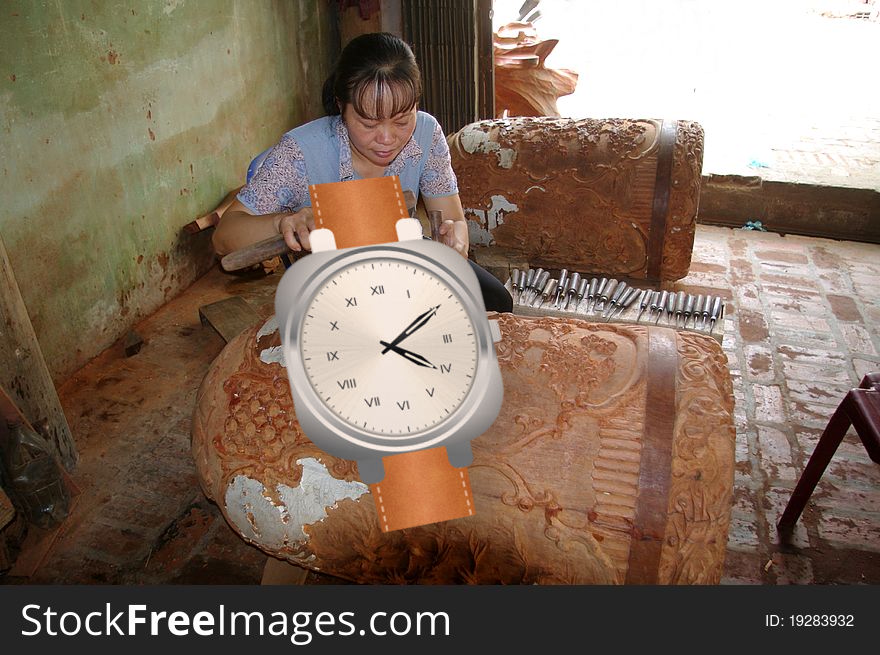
4:10
